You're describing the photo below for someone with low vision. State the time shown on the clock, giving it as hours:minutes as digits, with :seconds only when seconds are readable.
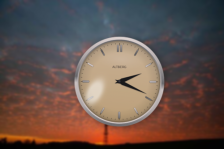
2:19
